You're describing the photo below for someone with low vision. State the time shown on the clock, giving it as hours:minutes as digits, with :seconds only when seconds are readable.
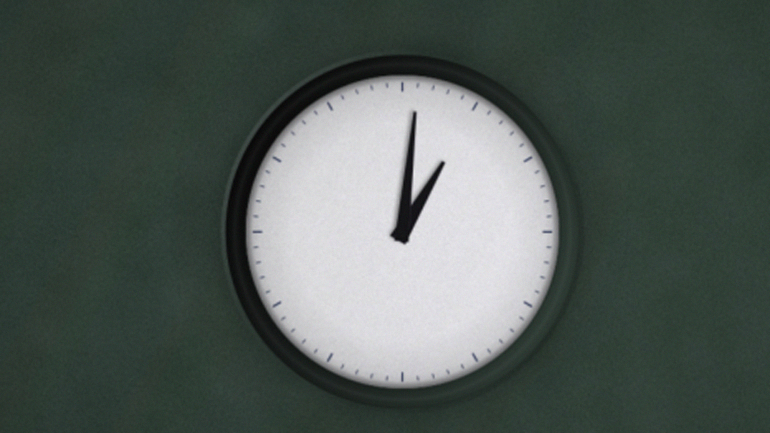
1:01
